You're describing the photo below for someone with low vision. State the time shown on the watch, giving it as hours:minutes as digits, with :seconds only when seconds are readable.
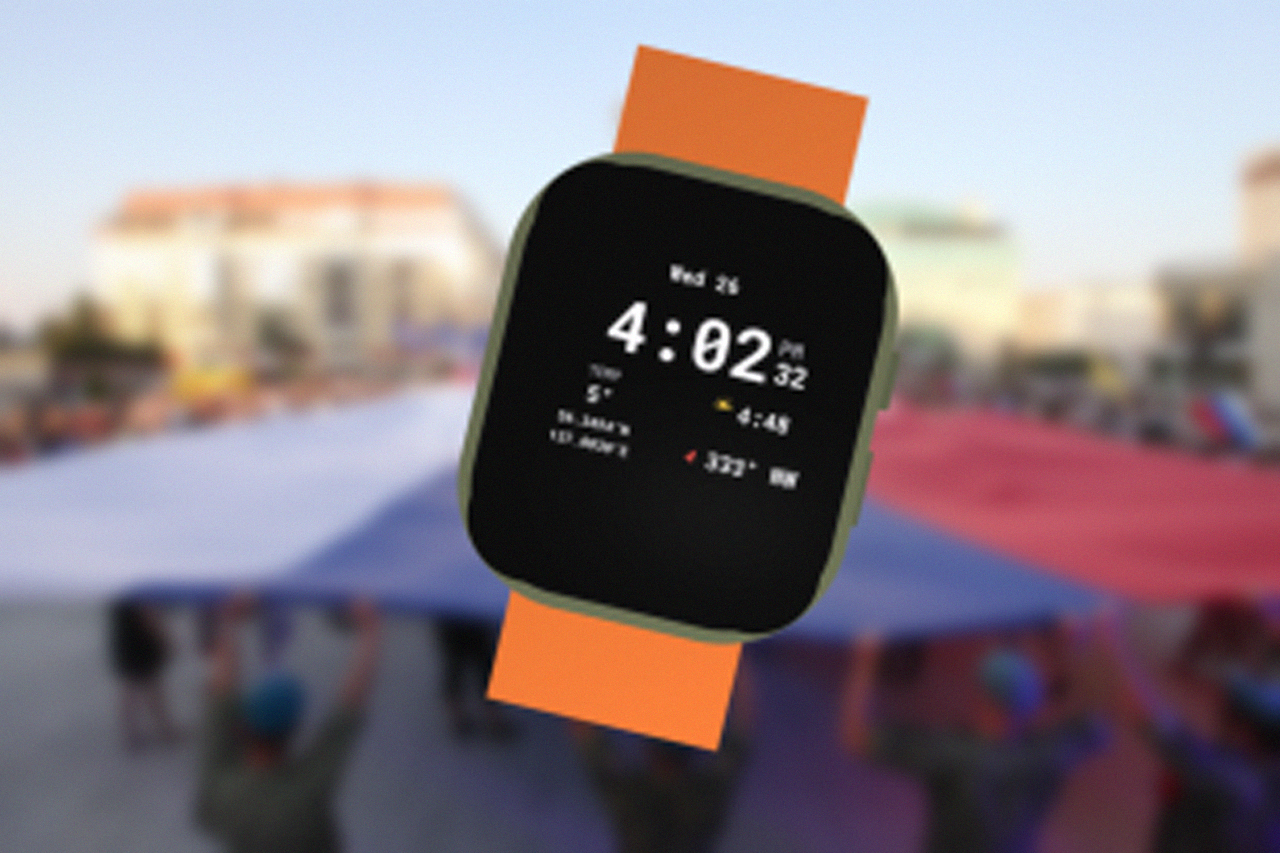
4:02
